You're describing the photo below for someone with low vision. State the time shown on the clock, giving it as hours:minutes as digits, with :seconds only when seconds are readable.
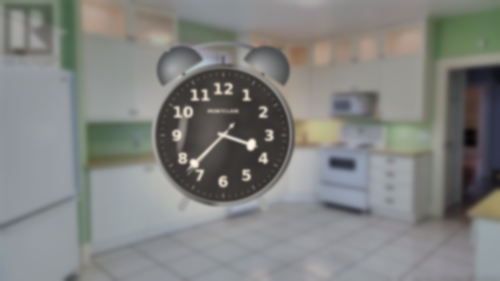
3:37:37
